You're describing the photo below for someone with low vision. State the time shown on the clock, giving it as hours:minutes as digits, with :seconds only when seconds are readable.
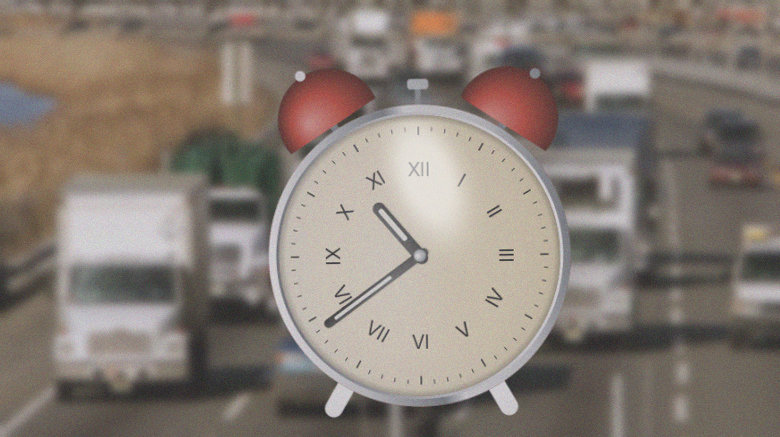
10:39
